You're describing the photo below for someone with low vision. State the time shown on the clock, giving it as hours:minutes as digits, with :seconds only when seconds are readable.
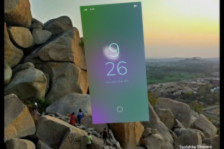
9:26
